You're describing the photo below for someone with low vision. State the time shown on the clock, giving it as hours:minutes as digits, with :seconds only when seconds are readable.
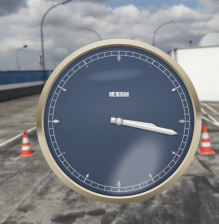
3:17
